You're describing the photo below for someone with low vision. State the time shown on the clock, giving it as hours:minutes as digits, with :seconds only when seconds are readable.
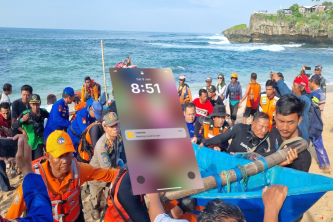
8:51
